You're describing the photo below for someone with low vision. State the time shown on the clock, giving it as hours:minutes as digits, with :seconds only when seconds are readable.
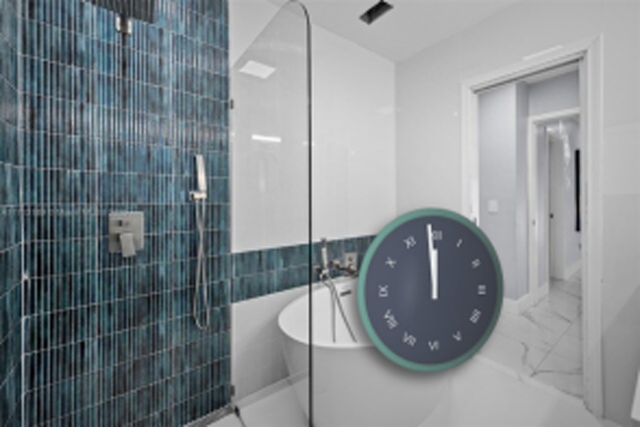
11:59
